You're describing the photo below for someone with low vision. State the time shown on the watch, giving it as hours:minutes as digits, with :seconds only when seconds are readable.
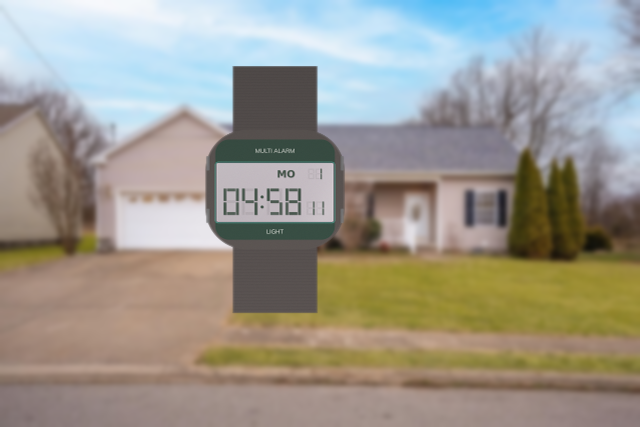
4:58:11
